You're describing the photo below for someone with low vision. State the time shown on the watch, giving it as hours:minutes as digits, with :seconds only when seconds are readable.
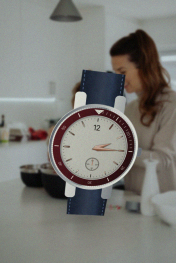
2:15
